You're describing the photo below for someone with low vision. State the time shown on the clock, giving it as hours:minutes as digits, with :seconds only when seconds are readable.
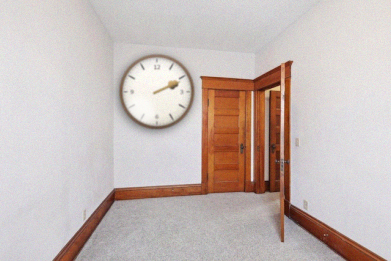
2:11
